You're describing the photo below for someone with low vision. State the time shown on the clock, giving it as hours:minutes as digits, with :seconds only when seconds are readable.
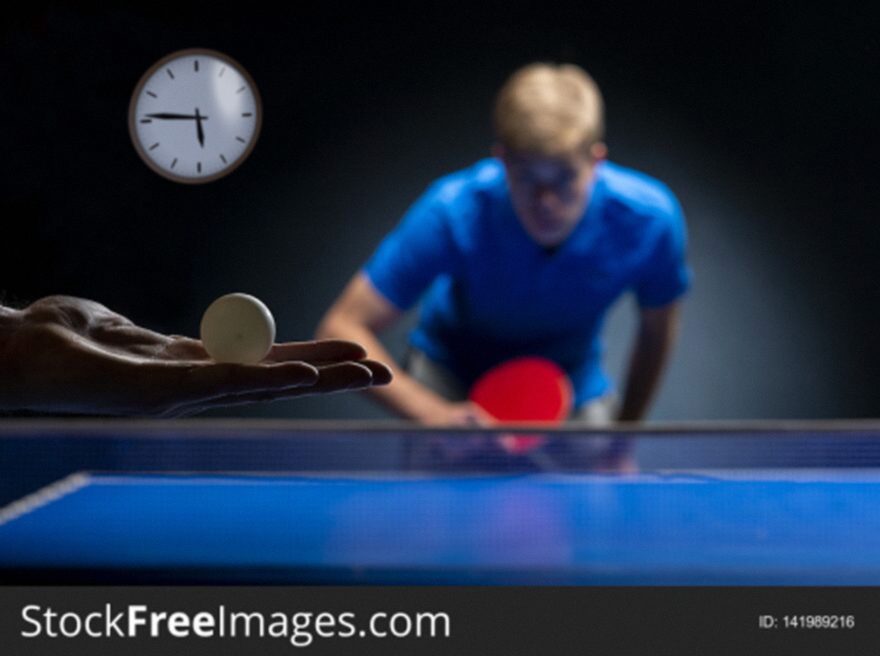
5:46
